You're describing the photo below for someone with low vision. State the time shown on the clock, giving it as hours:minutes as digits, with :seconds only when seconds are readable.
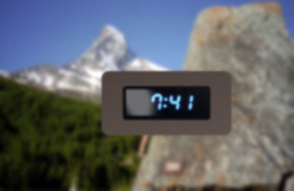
7:41
